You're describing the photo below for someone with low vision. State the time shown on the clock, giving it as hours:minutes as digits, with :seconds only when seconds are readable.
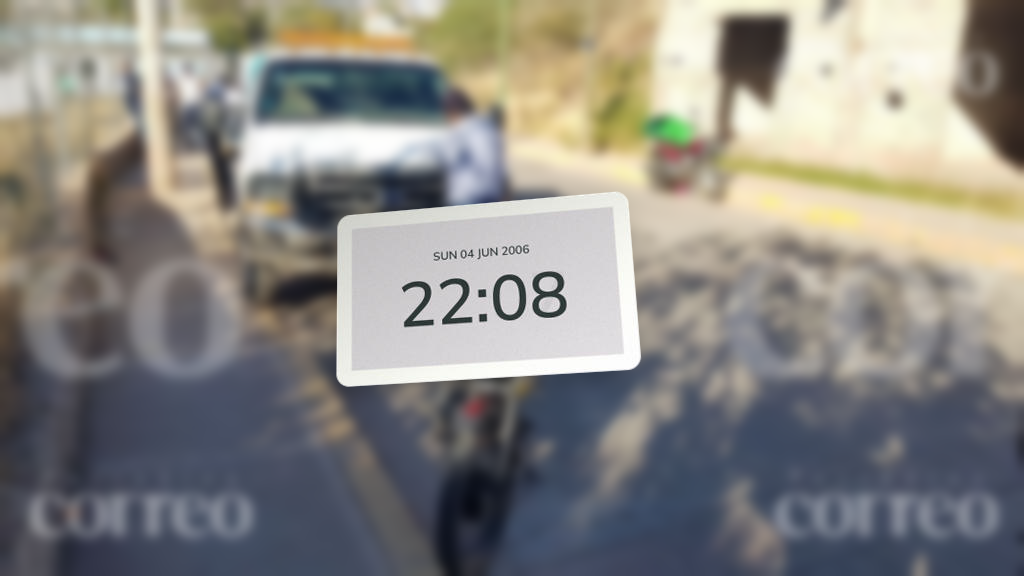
22:08
